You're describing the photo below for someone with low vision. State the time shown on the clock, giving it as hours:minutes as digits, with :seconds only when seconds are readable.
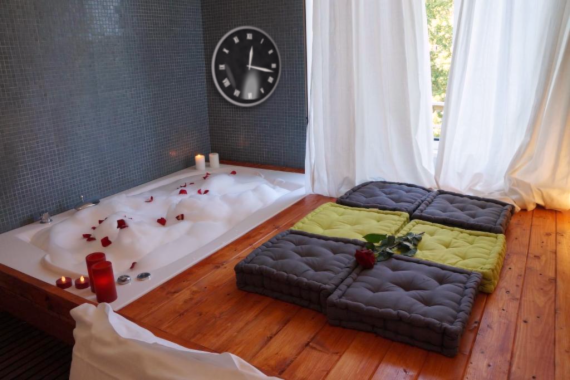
12:17
